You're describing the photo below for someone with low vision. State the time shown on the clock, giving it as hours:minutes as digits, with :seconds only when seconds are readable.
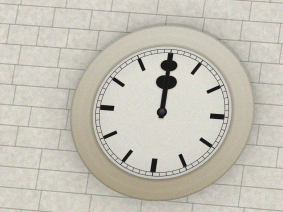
12:00
